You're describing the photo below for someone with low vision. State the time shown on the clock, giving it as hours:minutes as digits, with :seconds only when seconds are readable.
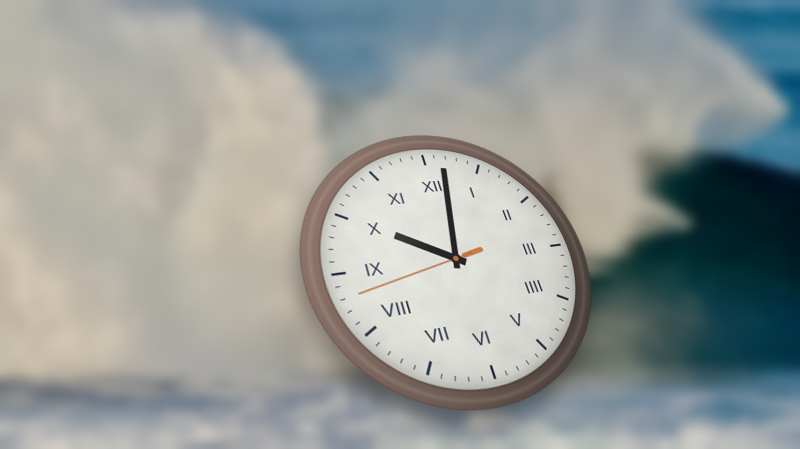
10:01:43
